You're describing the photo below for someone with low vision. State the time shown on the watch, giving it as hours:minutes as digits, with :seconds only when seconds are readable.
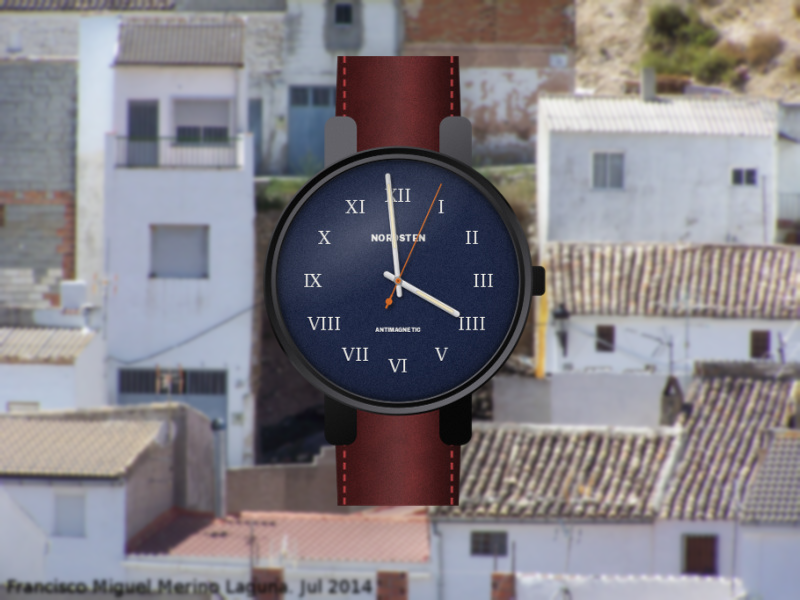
3:59:04
